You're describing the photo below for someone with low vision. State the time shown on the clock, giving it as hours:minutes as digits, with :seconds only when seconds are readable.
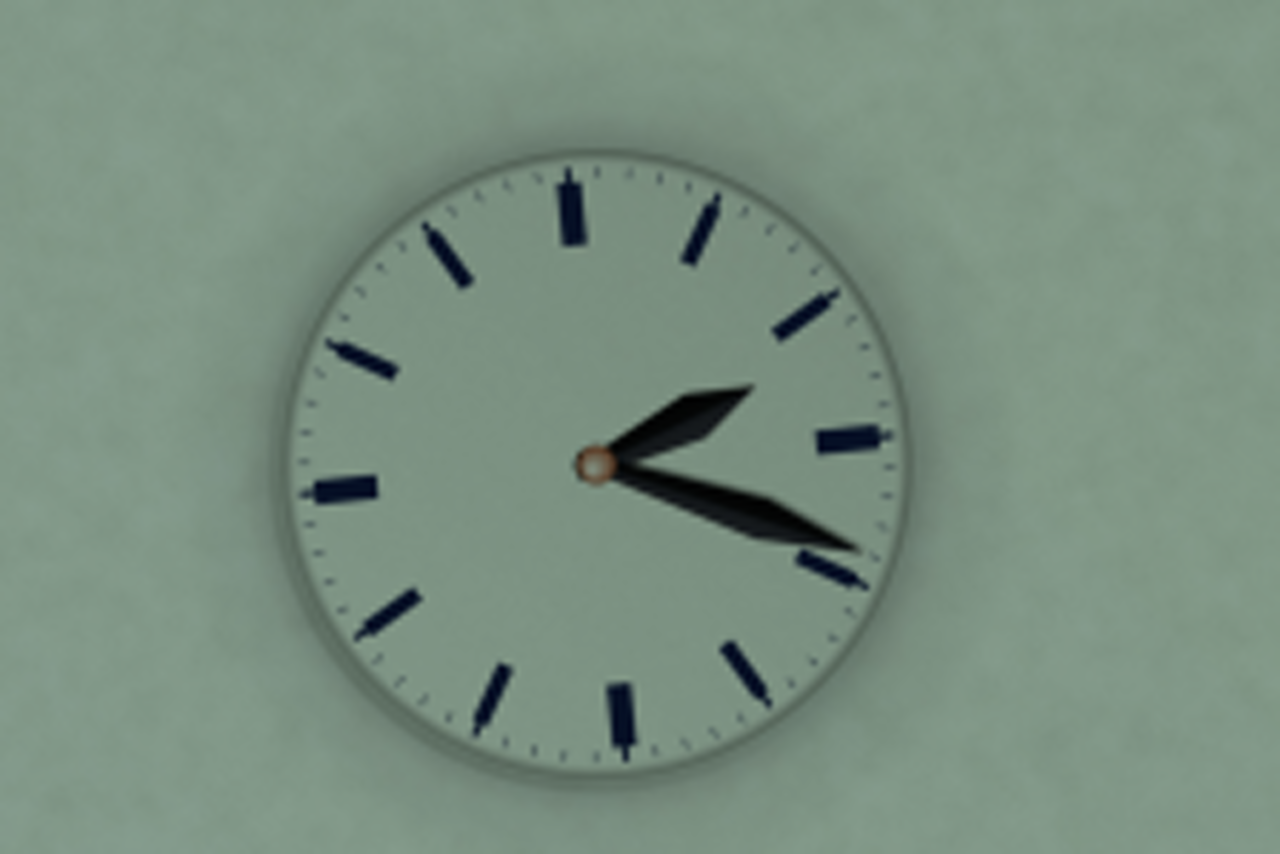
2:19
